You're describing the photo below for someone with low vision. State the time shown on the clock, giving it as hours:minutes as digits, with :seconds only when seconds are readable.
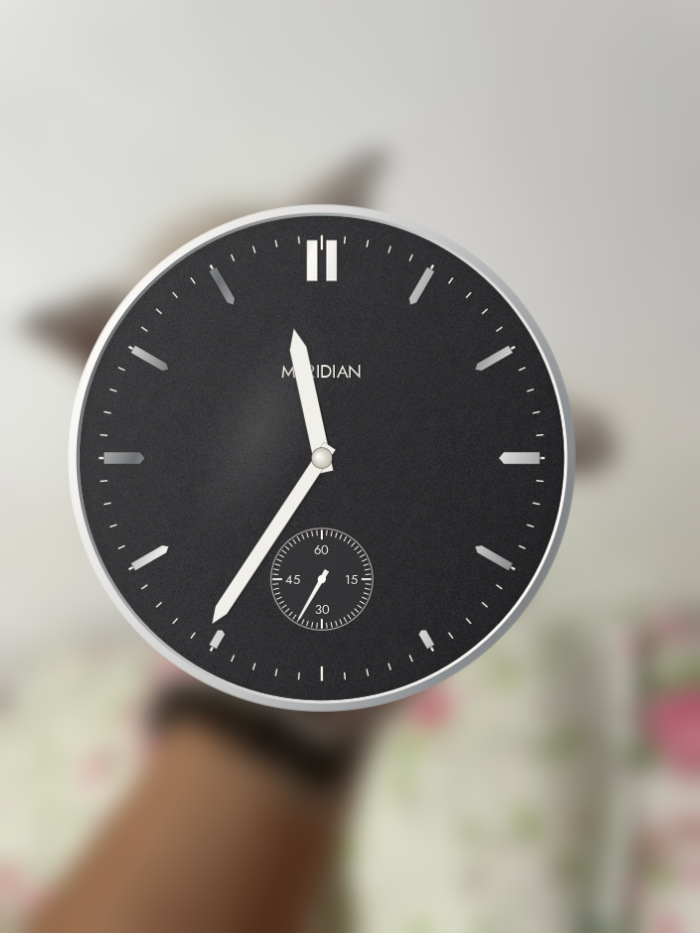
11:35:35
